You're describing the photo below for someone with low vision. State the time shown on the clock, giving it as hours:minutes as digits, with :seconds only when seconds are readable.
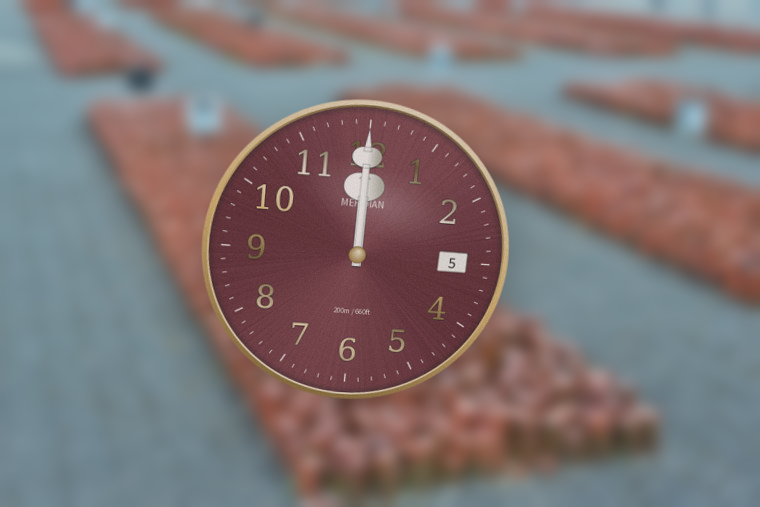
12:00
